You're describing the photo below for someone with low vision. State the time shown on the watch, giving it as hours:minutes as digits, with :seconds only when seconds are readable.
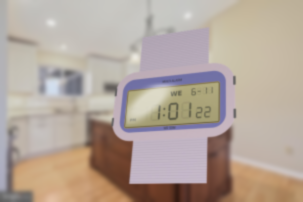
1:01:22
